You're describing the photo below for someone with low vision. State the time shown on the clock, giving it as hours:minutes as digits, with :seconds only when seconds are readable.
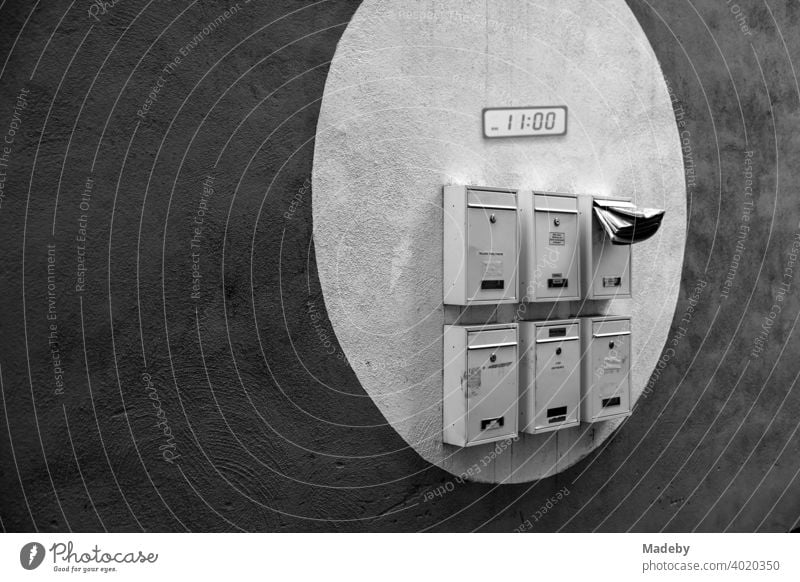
11:00
